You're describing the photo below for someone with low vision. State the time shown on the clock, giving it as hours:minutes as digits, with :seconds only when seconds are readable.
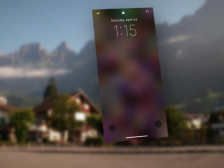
1:15
